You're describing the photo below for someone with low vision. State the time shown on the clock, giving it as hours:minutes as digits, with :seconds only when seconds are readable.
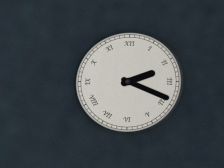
2:19
